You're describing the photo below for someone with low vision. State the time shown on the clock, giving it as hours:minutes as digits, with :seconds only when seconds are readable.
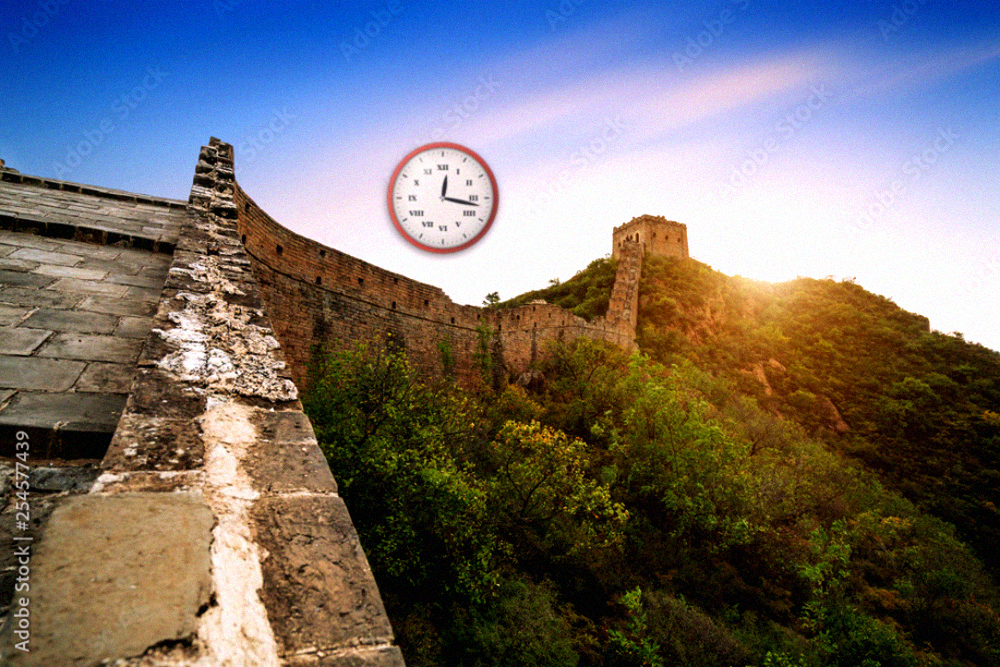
12:17
